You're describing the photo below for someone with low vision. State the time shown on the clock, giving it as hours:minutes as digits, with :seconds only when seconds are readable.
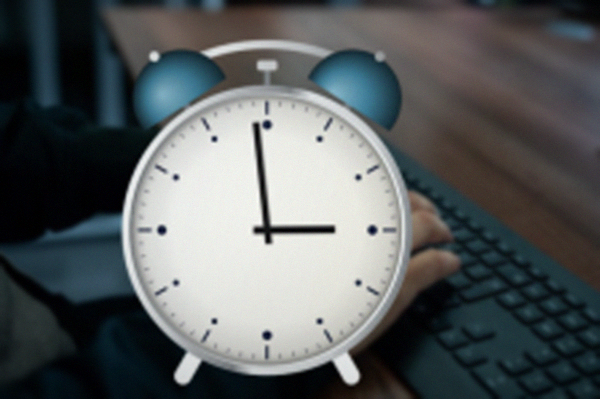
2:59
